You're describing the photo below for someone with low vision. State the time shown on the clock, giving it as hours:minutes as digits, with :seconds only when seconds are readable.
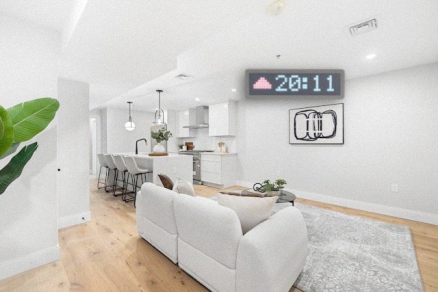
20:11
